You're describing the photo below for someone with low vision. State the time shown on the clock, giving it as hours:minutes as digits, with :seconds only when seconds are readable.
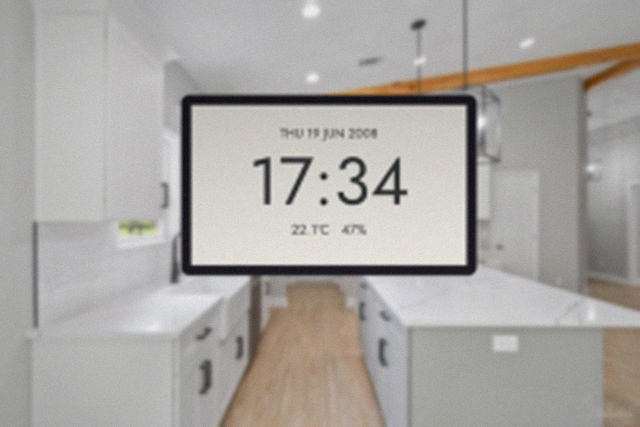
17:34
